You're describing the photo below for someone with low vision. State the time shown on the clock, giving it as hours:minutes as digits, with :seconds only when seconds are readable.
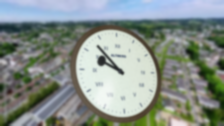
9:53
